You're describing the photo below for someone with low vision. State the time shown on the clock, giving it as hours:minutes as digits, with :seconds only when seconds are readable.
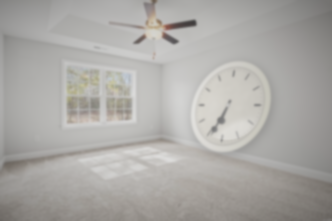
6:34
